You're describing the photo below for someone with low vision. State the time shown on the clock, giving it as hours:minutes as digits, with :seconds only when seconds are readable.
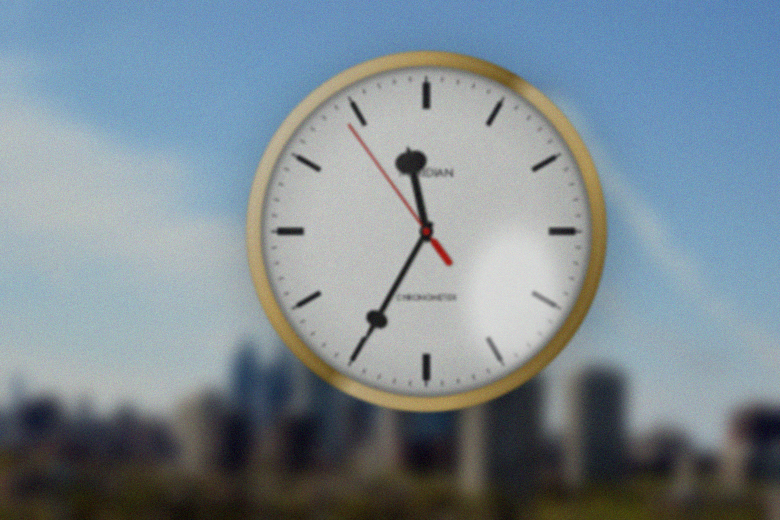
11:34:54
